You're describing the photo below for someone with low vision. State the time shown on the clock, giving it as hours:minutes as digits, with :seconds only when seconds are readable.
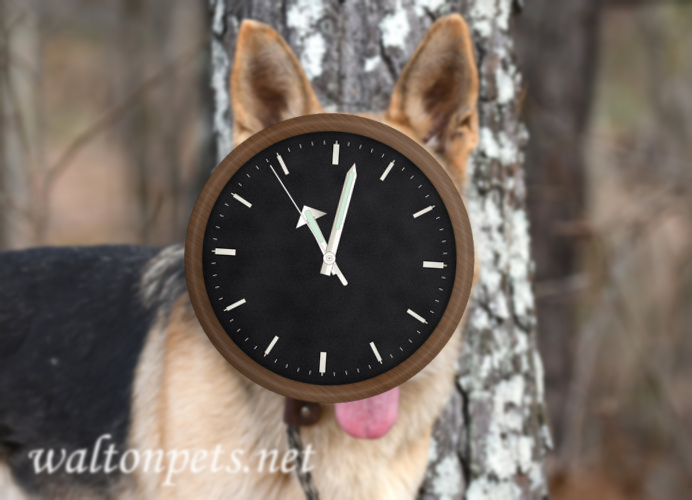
11:01:54
